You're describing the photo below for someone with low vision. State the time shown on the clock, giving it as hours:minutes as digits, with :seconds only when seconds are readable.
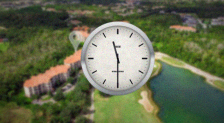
11:30
